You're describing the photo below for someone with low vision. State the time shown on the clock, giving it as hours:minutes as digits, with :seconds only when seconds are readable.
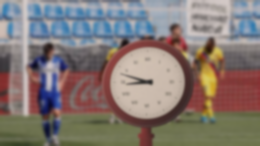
8:48
